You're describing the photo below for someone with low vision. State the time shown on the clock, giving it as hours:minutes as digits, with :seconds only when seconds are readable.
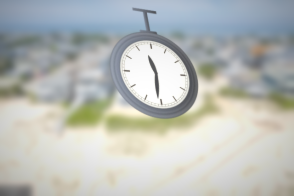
11:31
